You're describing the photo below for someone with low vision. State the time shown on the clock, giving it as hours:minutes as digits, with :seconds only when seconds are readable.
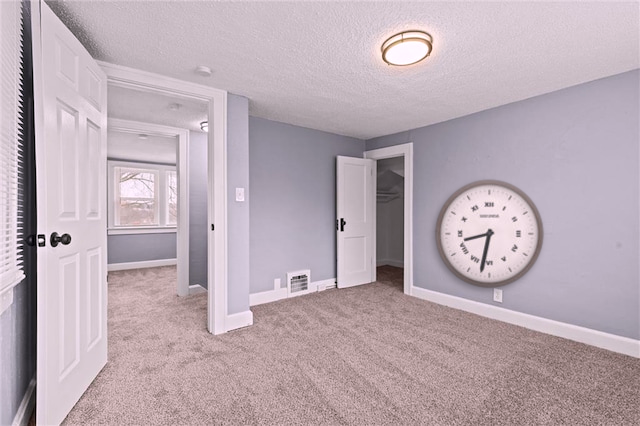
8:32
